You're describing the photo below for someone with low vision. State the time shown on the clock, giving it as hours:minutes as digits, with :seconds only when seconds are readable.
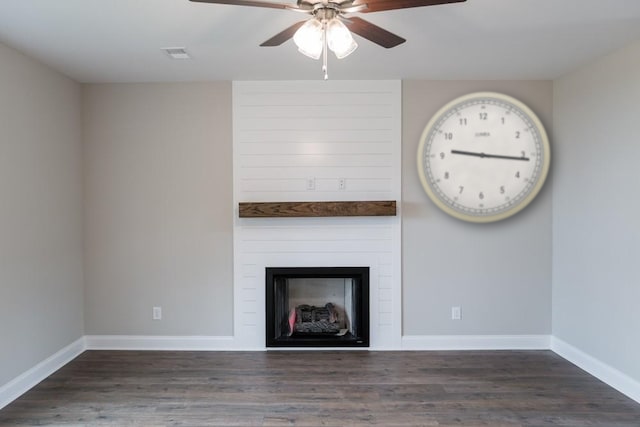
9:16
